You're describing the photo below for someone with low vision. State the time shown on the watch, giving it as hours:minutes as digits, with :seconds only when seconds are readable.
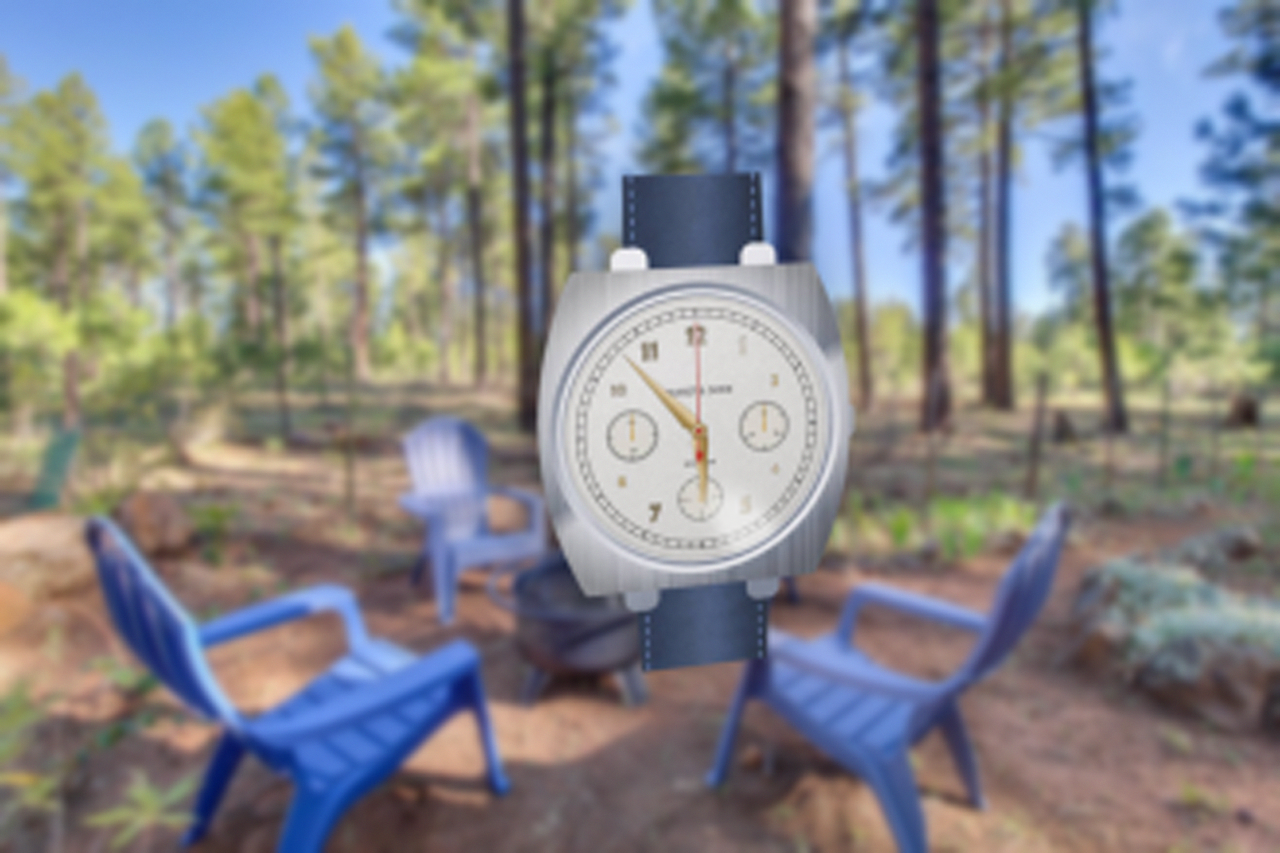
5:53
